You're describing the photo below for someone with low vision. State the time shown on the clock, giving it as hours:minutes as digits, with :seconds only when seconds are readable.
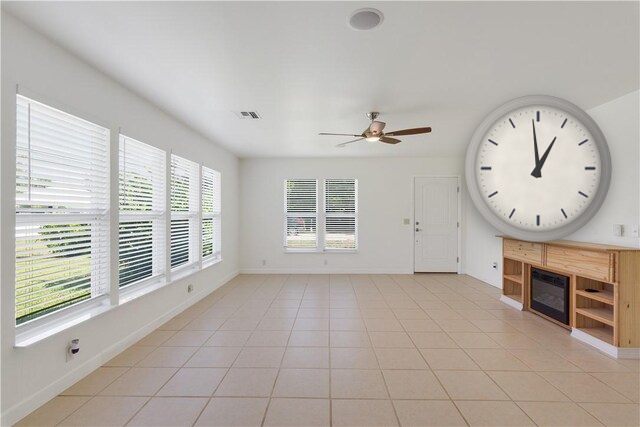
12:59
